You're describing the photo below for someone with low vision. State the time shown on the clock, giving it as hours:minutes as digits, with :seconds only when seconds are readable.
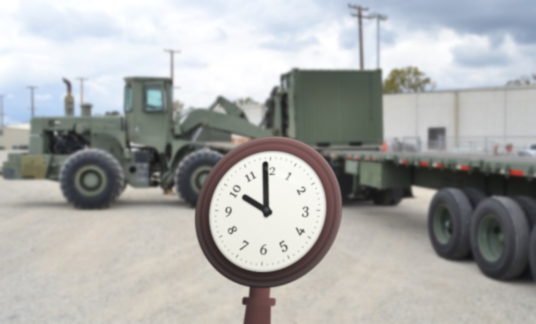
9:59
